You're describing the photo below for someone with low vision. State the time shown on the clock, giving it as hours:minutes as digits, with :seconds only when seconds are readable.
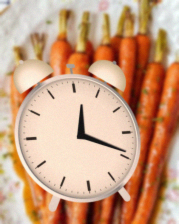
12:19
